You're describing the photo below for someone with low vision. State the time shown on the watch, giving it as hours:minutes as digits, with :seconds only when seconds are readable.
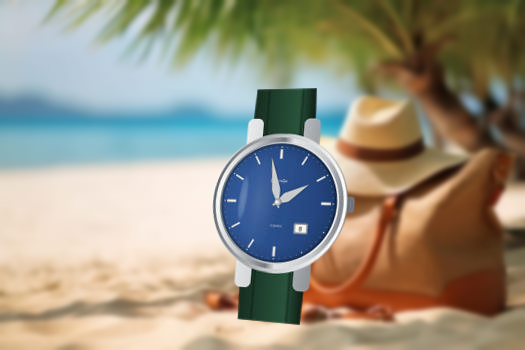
1:58
